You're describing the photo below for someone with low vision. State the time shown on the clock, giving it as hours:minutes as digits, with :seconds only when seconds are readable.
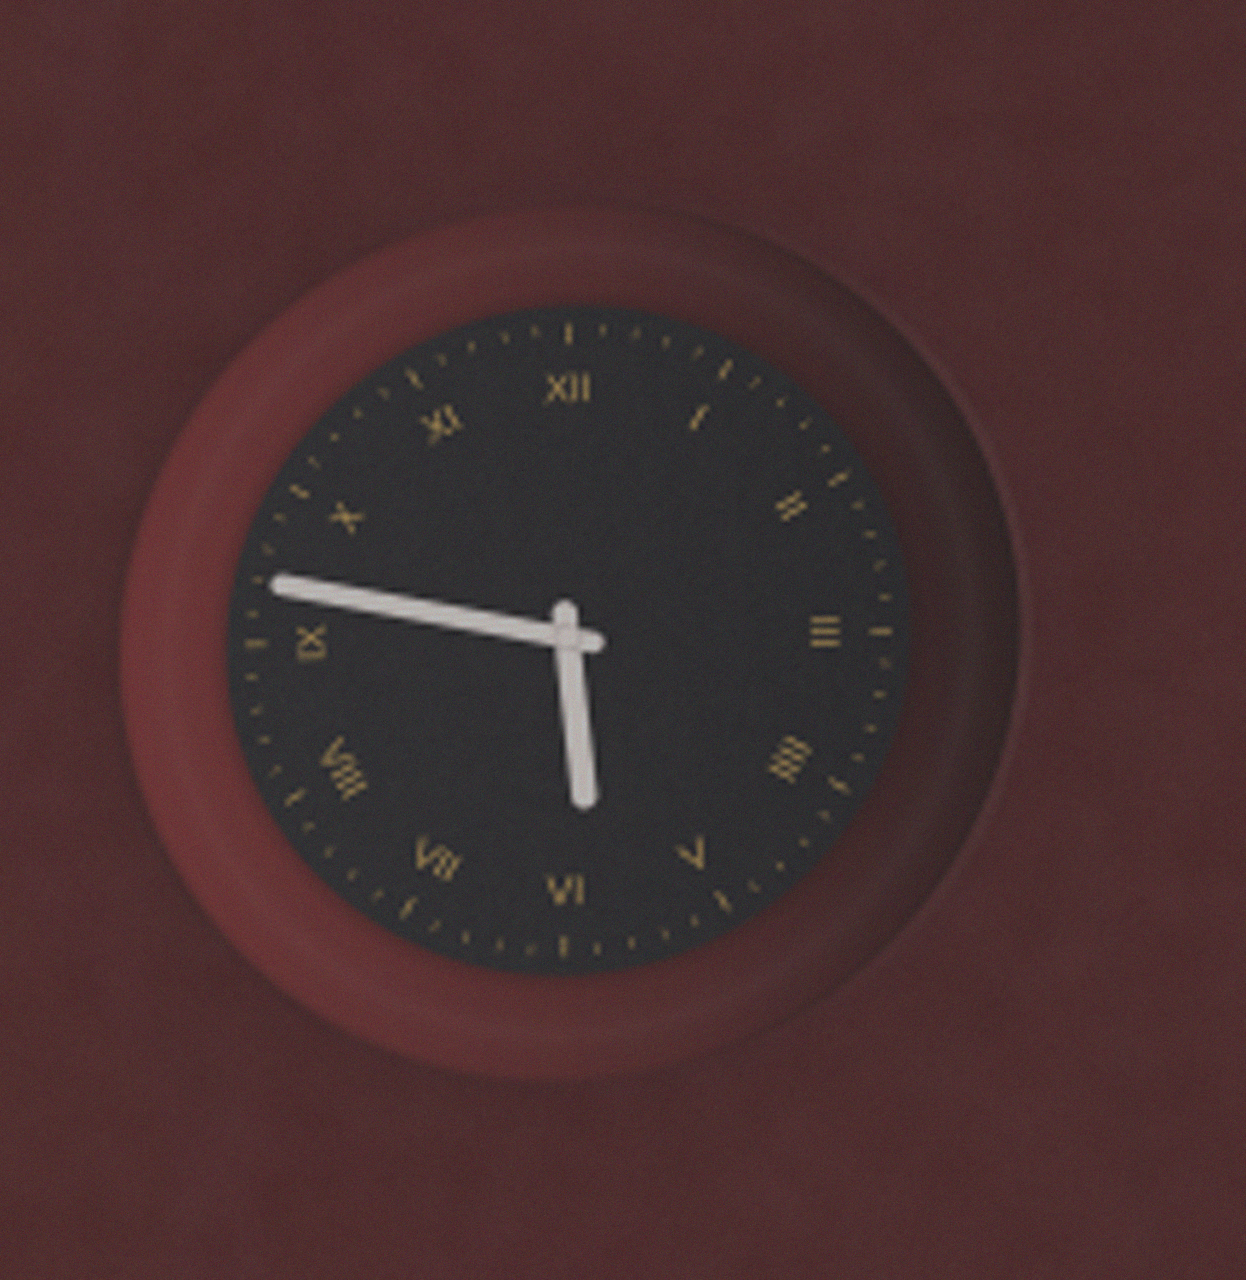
5:47
